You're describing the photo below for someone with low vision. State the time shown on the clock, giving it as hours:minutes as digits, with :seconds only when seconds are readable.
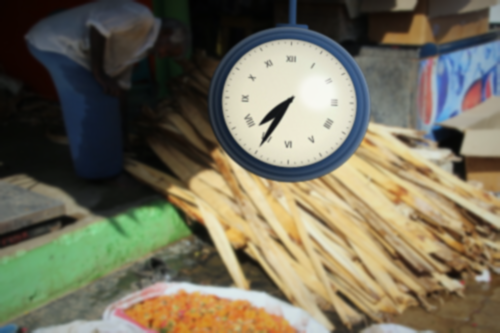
7:35
